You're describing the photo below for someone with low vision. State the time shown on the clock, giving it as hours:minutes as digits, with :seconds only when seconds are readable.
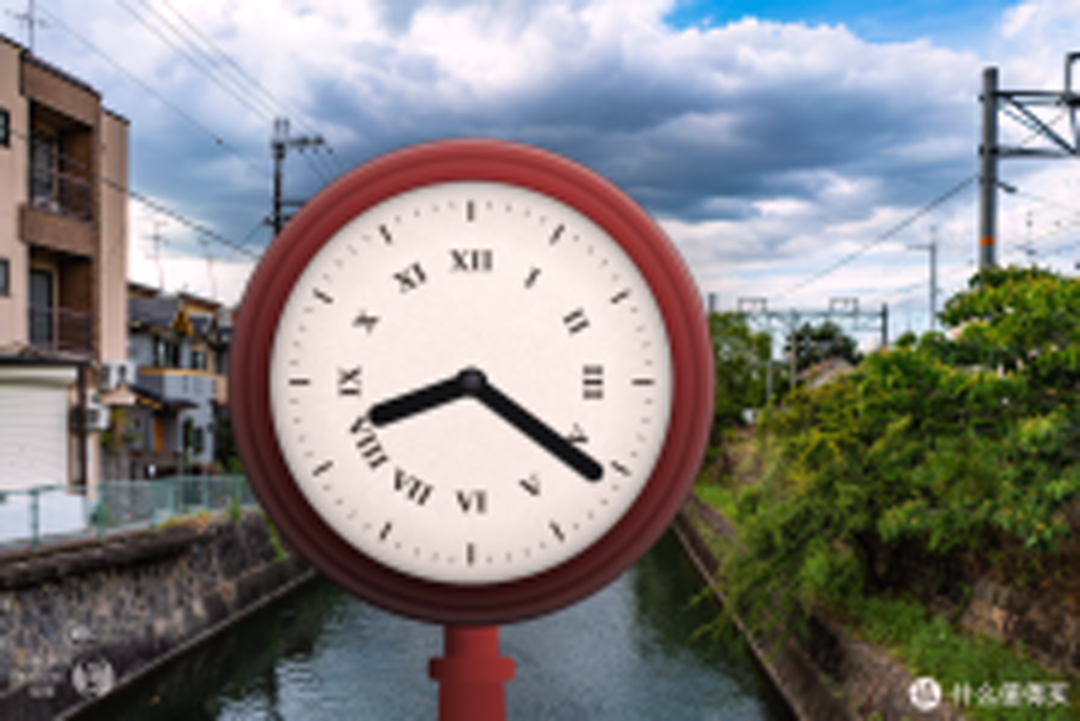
8:21
